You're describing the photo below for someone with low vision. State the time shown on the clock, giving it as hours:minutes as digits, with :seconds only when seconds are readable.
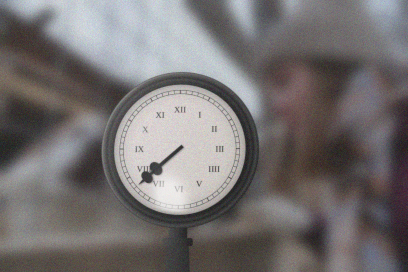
7:38
